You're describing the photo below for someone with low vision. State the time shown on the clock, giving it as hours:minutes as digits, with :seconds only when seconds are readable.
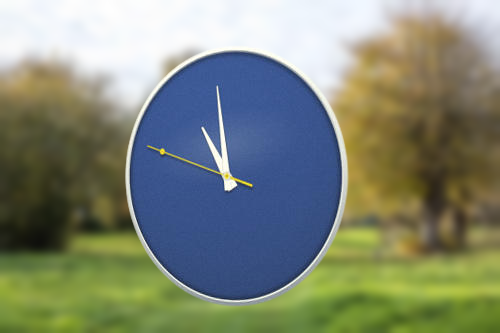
10:58:48
